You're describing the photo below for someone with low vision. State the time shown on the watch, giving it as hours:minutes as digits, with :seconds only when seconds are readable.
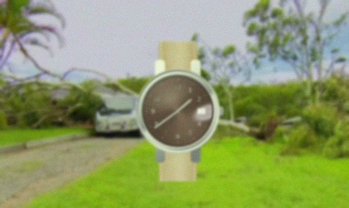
1:39
